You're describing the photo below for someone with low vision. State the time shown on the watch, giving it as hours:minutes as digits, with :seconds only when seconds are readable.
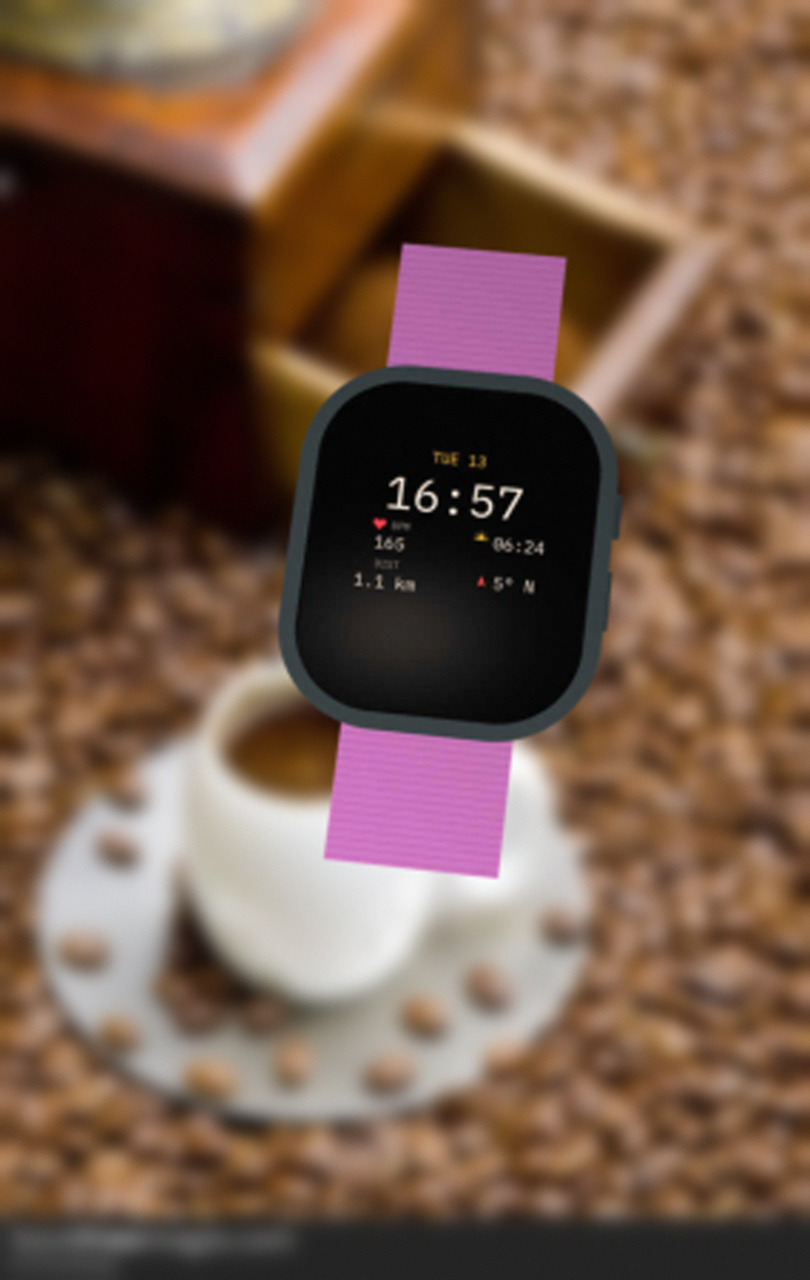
16:57
